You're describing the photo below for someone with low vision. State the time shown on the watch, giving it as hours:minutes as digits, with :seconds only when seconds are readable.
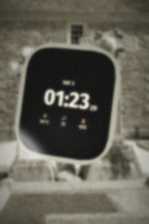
1:23
